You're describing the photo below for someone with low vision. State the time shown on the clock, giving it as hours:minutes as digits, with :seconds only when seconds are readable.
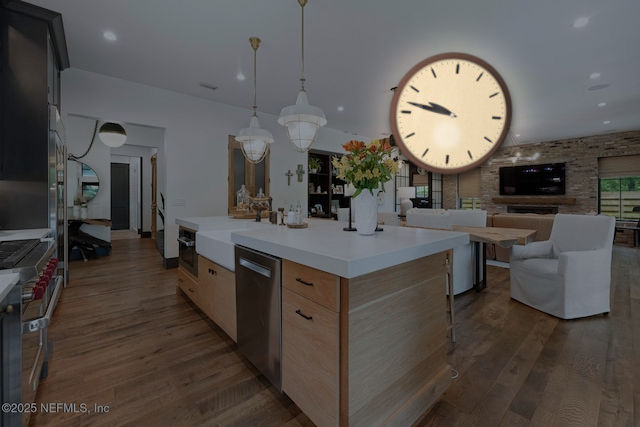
9:47
